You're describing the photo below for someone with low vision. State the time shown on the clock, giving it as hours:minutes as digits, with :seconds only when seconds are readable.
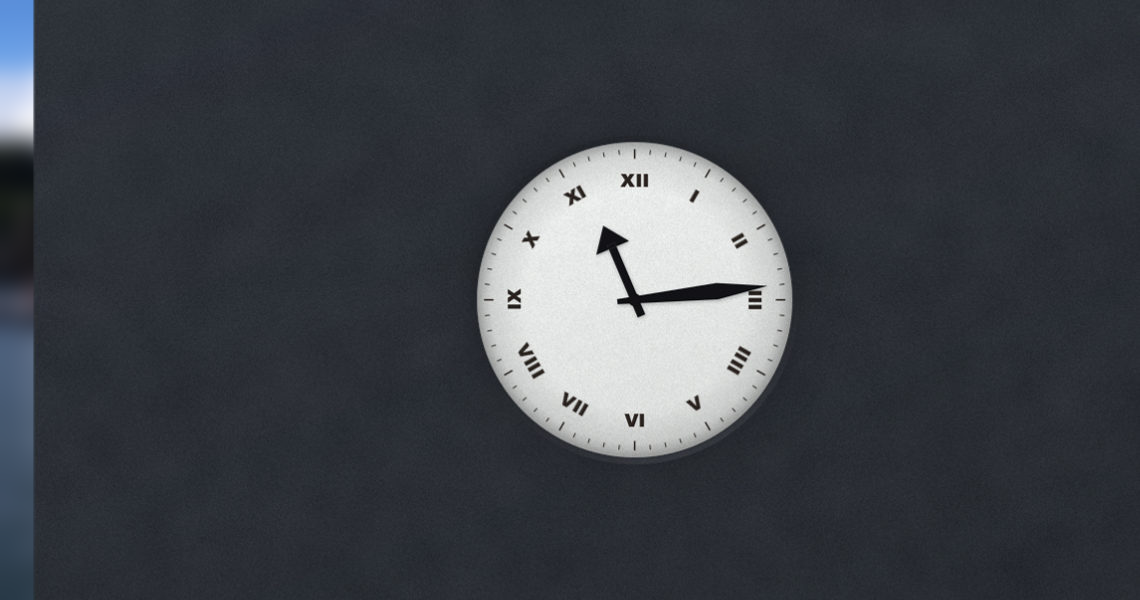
11:14
